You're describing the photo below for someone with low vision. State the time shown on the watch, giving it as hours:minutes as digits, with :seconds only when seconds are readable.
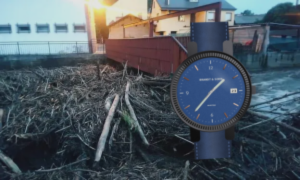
1:37
